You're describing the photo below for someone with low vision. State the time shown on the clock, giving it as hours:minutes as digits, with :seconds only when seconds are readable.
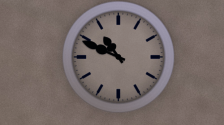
10:49
